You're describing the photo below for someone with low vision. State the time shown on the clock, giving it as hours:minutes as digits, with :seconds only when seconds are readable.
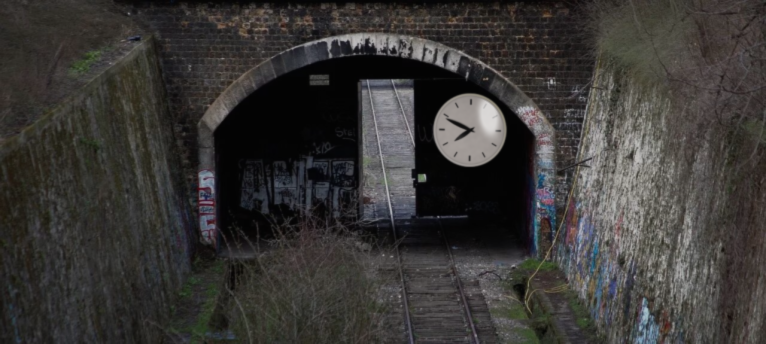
7:49
